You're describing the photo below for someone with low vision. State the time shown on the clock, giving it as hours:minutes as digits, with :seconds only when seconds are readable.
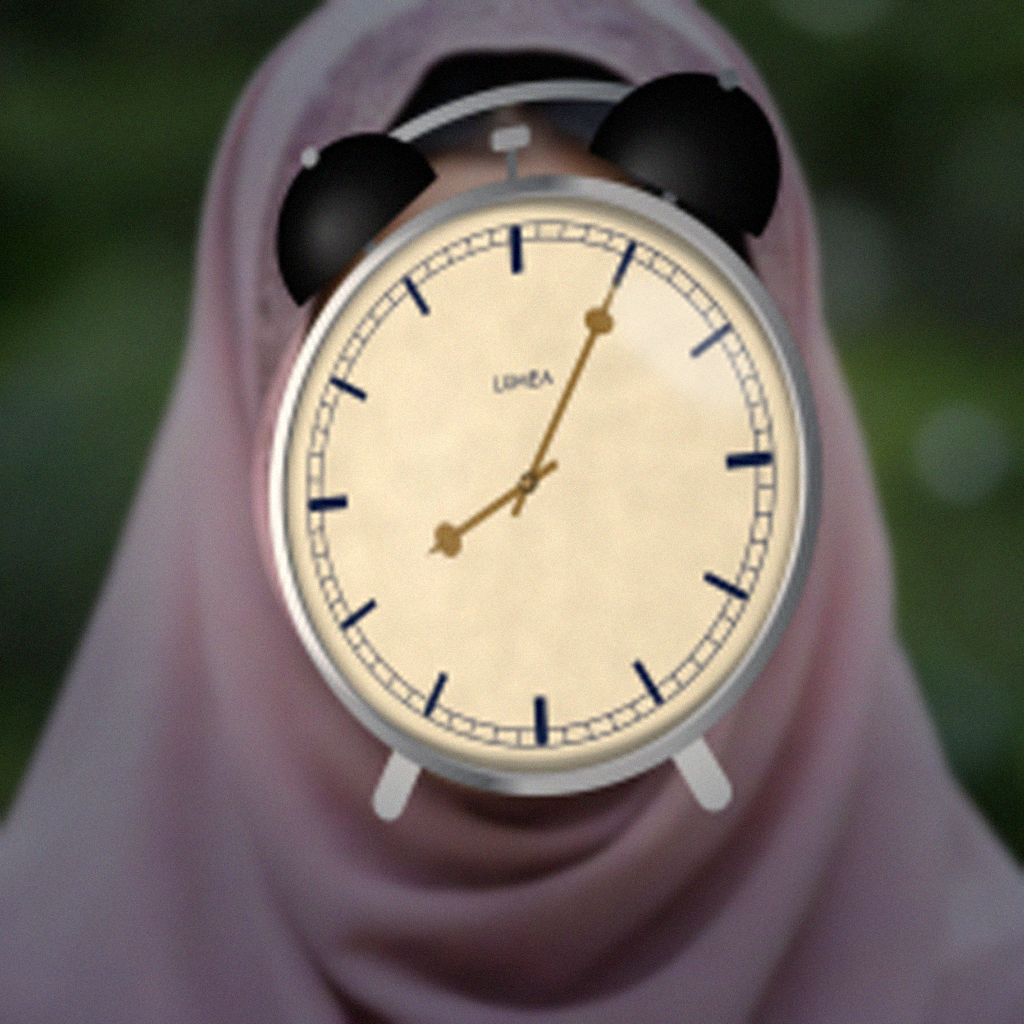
8:05
